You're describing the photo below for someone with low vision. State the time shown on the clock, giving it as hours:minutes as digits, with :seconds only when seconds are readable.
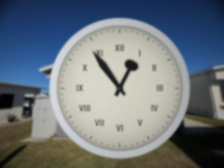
12:54
